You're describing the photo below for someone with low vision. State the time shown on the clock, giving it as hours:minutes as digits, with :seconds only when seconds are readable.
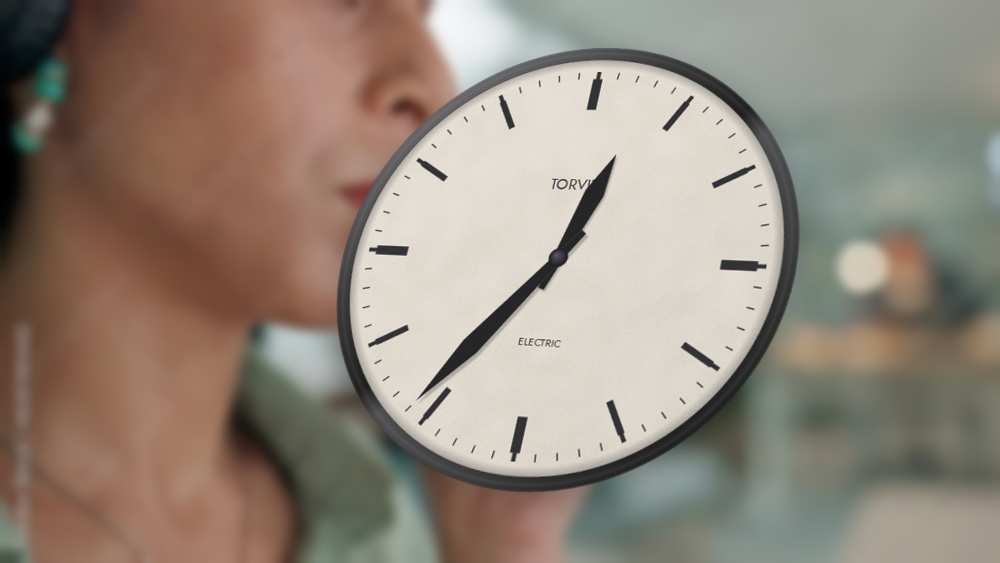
12:36
